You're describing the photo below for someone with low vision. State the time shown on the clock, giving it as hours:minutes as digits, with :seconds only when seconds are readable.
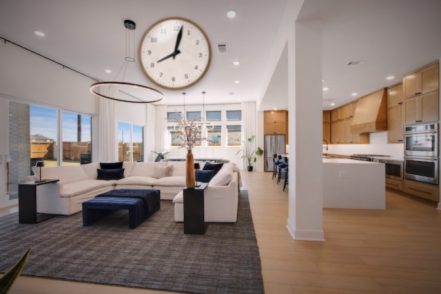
8:02
